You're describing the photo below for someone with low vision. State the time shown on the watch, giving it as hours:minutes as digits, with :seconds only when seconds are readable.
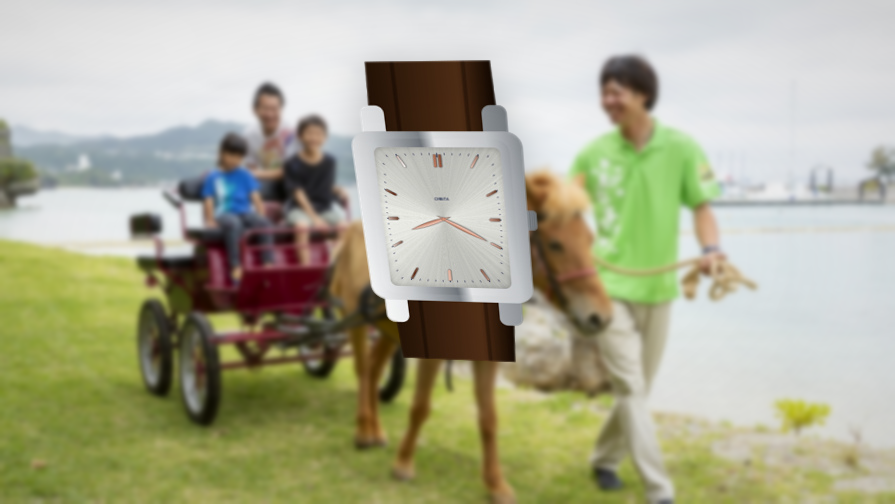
8:20
